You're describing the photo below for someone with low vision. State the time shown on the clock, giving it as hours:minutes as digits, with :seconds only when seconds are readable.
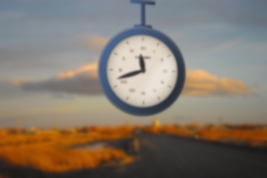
11:42
